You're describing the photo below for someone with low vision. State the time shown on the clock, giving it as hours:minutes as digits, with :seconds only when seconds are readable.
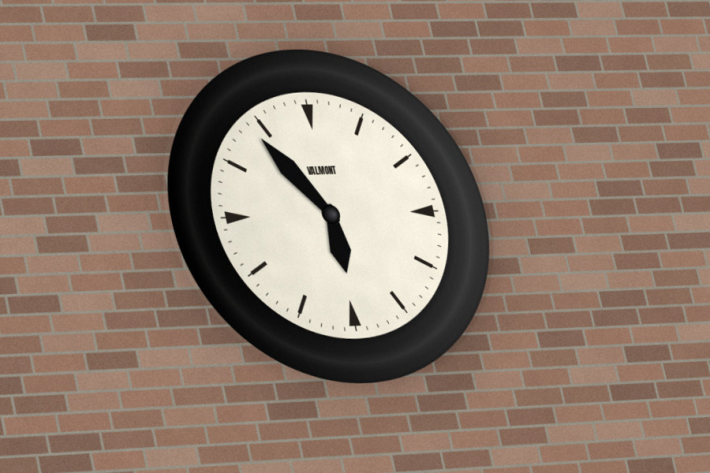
5:54
